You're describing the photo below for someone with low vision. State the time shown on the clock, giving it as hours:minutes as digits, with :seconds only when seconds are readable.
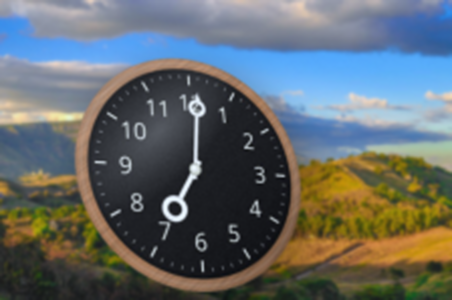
7:01
